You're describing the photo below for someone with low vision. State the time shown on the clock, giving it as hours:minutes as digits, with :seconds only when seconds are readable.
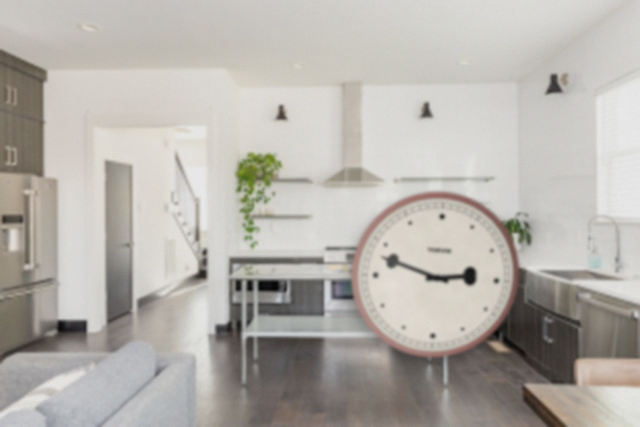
2:48
